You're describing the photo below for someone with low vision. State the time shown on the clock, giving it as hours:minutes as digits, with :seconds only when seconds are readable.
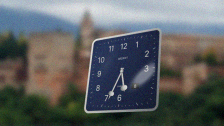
5:34
